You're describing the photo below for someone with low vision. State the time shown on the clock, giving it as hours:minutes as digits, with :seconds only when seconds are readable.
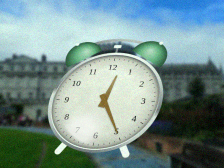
12:25
